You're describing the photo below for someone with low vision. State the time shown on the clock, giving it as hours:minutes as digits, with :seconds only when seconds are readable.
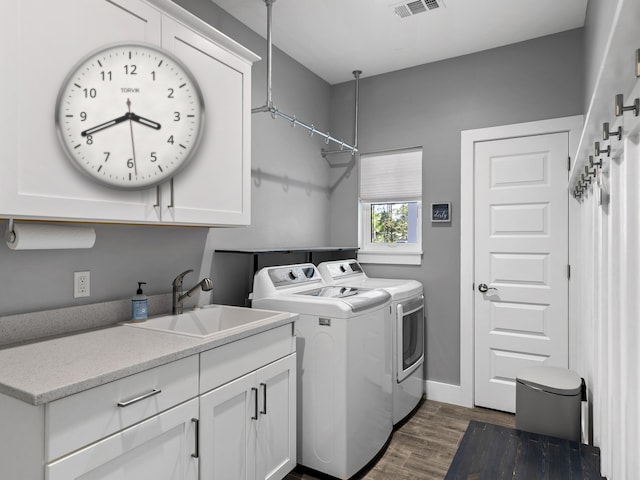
3:41:29
